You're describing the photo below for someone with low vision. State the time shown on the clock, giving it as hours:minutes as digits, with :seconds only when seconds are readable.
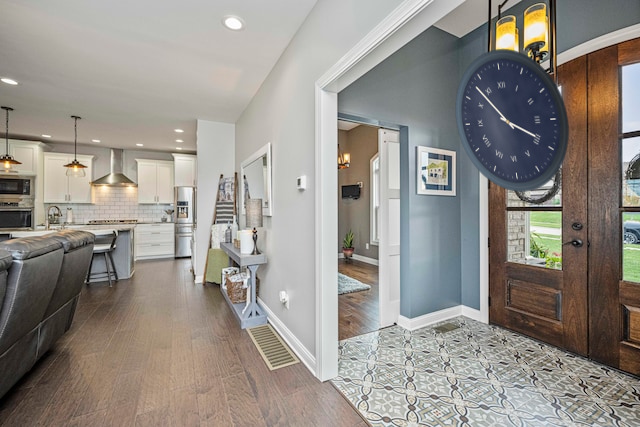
3:53
